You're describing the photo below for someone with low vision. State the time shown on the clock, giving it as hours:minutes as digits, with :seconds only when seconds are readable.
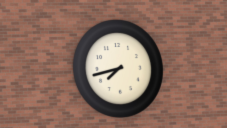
7:43
